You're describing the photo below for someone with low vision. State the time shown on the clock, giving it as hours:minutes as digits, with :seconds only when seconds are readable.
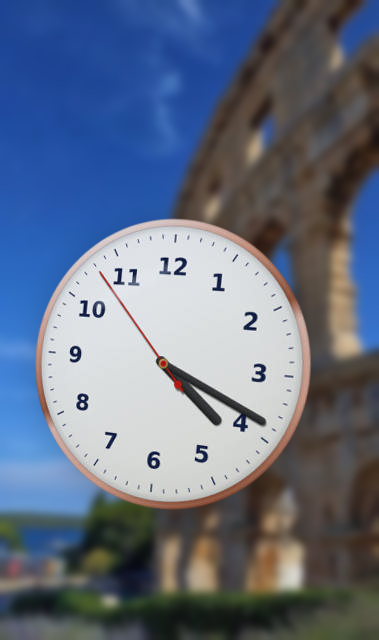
4:18:53
